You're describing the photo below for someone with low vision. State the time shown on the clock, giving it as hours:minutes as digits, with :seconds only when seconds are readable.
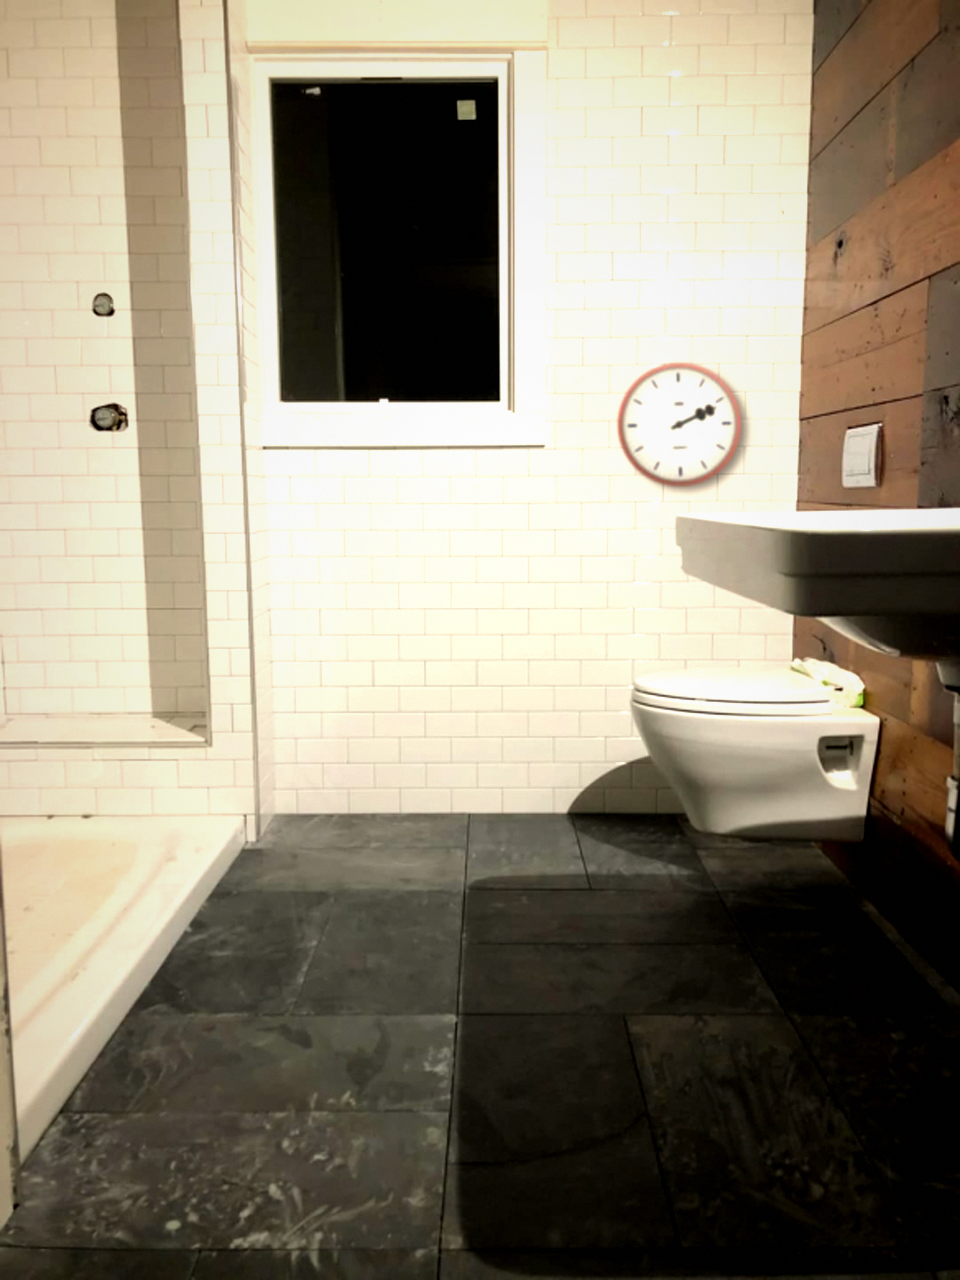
2:11
